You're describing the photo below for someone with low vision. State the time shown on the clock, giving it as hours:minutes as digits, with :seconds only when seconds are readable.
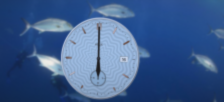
6:00
